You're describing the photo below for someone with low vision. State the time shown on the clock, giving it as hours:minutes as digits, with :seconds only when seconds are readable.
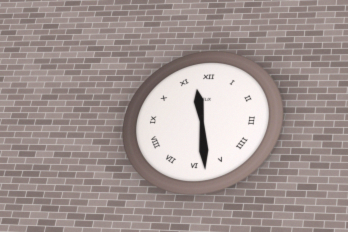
11:28
